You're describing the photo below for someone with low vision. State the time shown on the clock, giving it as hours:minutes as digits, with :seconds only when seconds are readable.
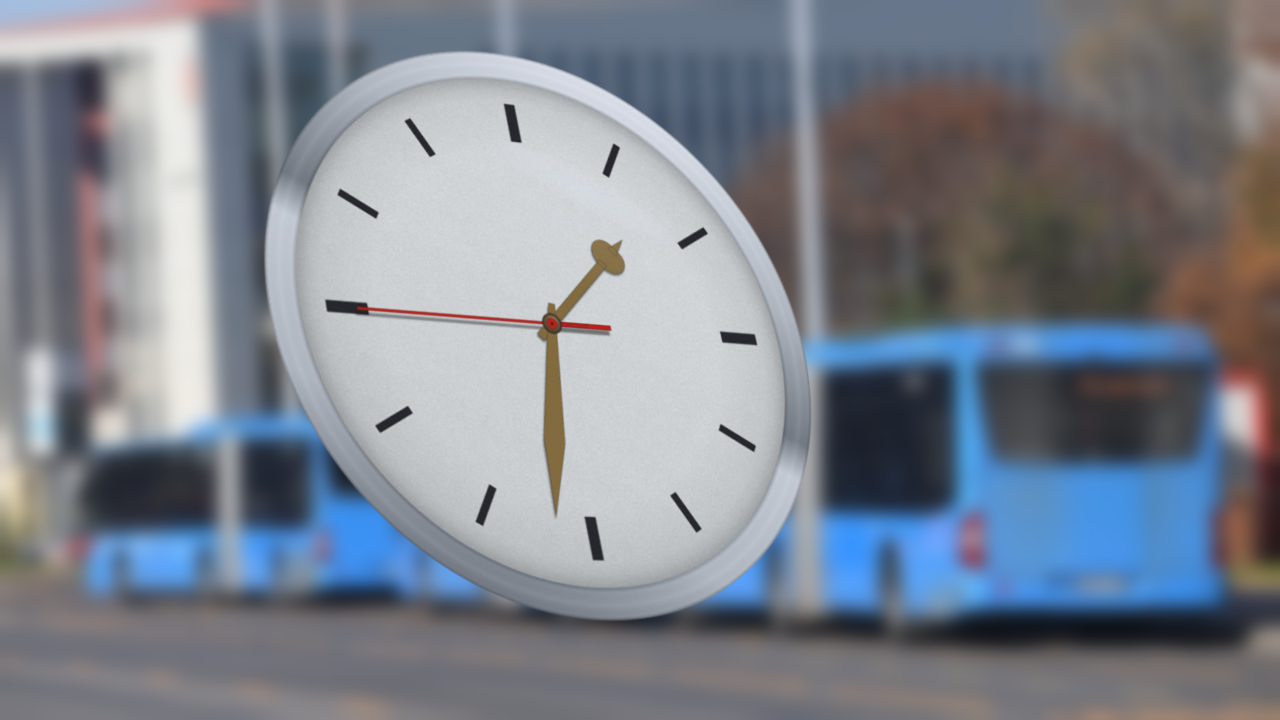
1:31:45
